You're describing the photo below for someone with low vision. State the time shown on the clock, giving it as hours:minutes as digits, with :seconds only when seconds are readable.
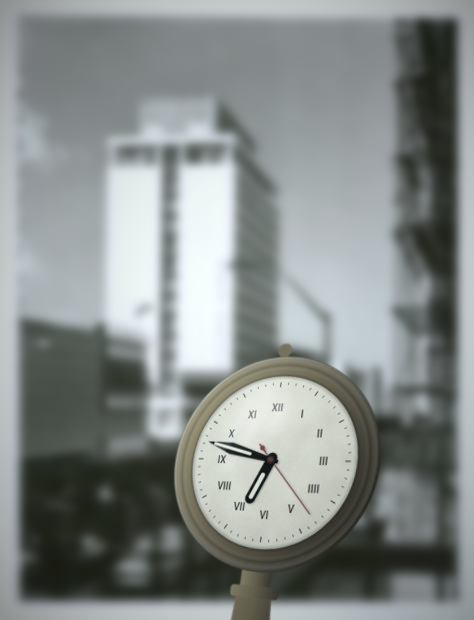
6:47:23
